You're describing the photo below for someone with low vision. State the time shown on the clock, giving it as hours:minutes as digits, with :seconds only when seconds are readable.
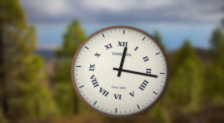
12:16
